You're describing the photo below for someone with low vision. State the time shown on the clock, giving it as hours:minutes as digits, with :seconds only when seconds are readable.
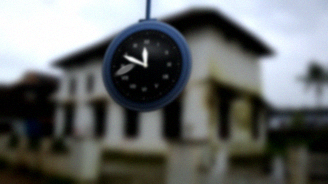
11:49
